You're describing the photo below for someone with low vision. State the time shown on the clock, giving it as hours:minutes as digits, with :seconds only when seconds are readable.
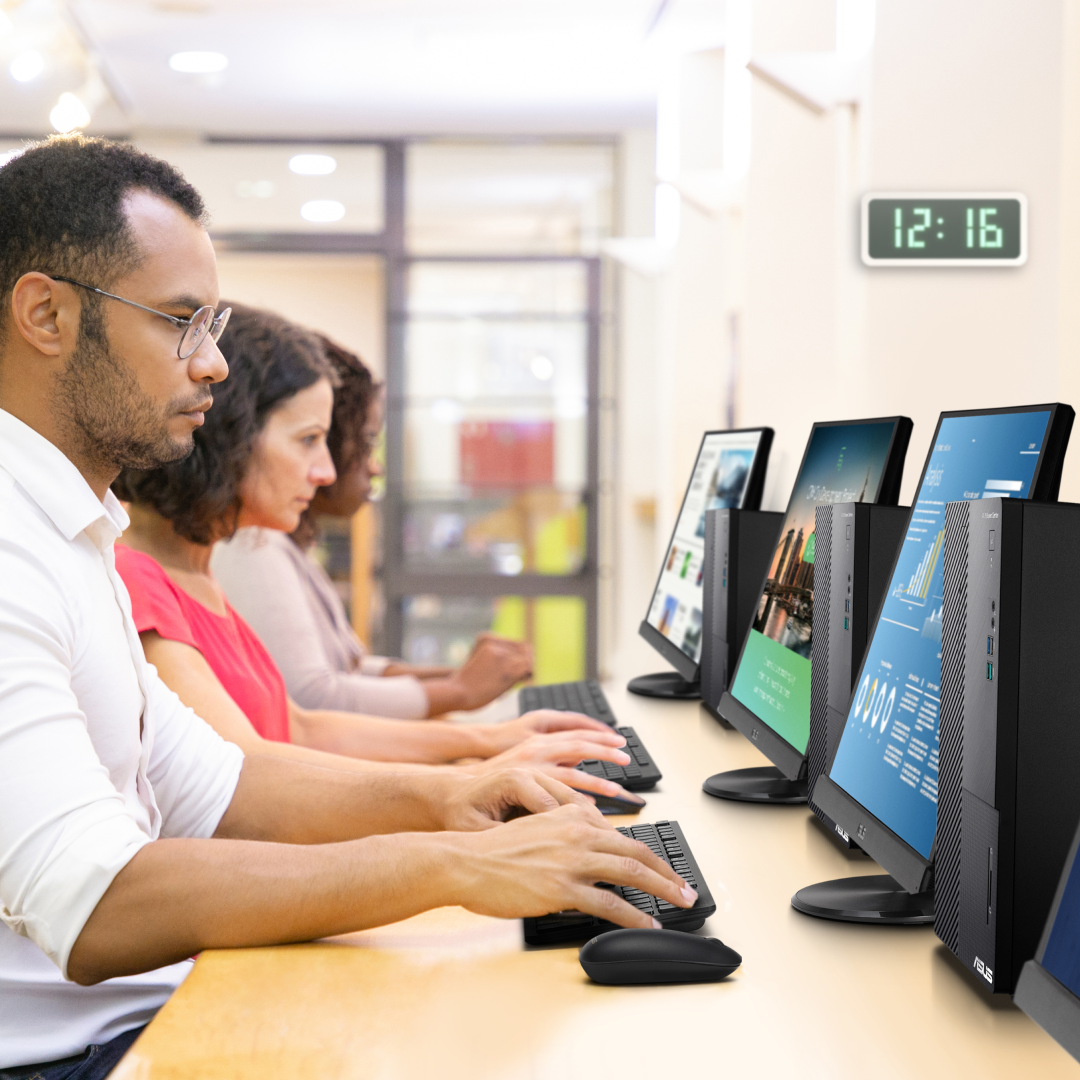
12:16
